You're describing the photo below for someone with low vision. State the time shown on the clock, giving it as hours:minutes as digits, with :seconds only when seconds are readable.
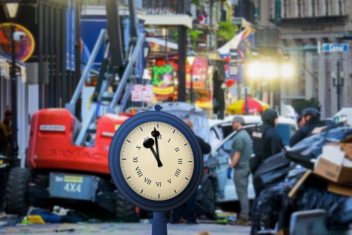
10:59
